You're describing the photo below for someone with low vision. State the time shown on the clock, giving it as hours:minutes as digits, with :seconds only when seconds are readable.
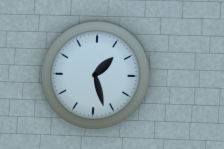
1:27
